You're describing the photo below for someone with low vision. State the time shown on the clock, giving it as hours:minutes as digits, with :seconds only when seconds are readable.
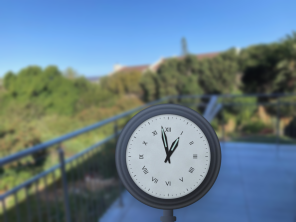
12:58
